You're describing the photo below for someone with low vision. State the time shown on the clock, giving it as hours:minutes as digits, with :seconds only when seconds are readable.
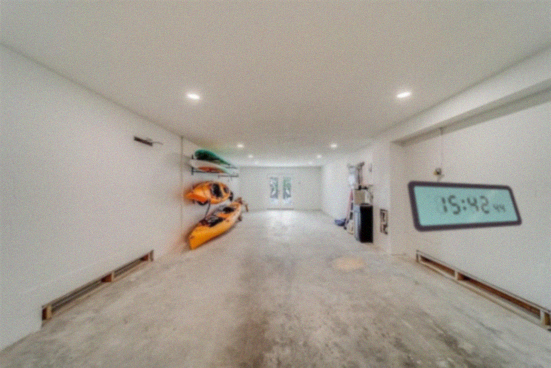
15:42
